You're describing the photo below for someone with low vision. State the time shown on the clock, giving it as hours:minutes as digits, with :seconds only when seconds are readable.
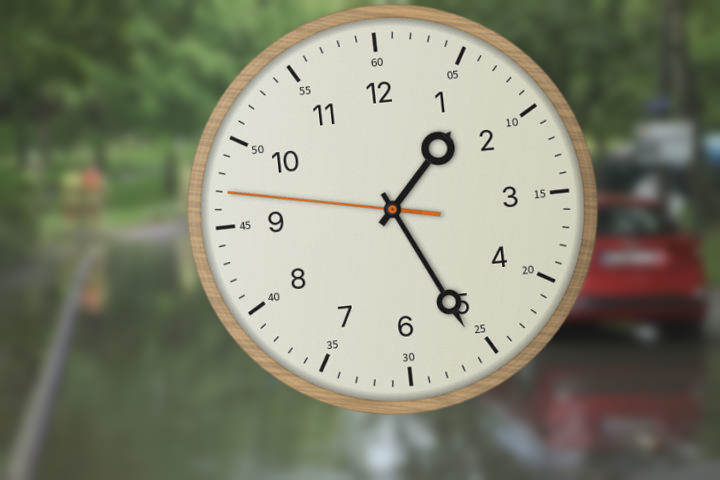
1:25:47
